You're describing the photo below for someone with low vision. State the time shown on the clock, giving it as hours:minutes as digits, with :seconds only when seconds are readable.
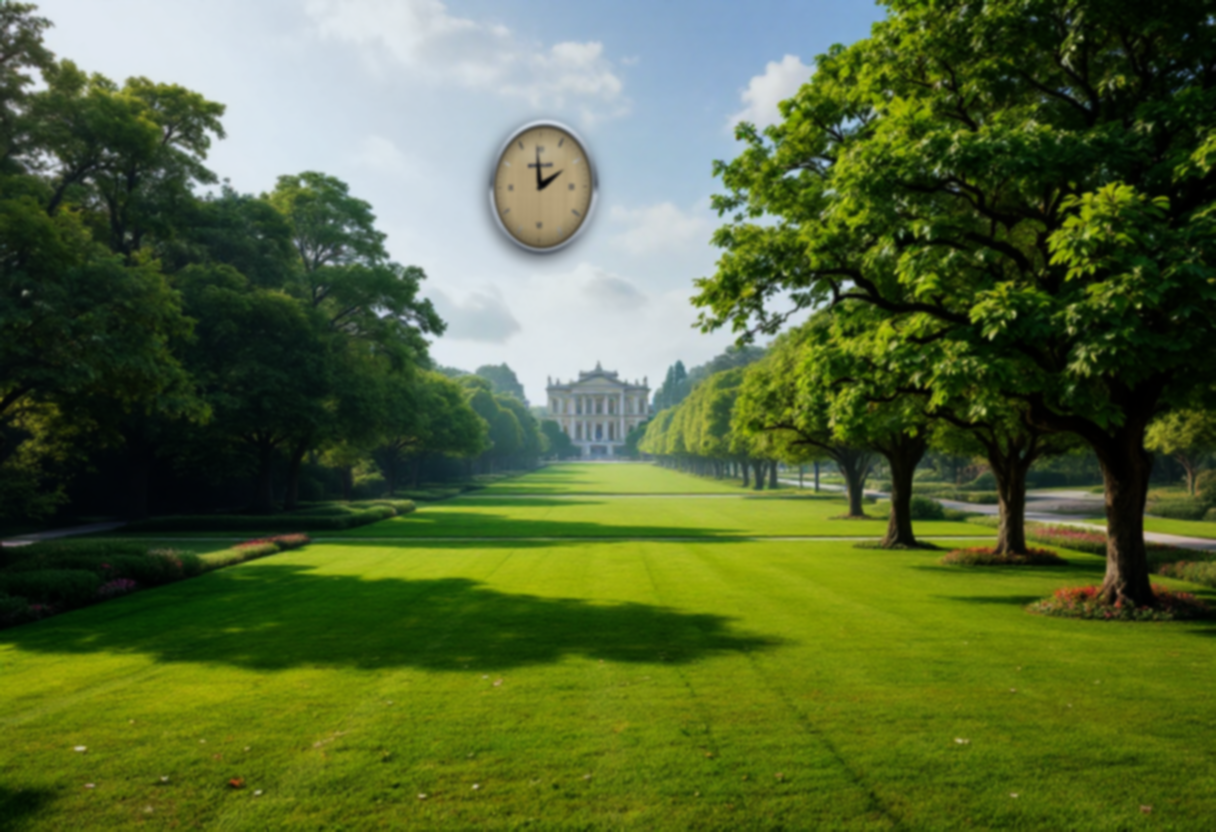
1:59
